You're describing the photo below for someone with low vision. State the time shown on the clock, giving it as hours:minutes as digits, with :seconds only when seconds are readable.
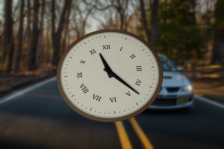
11:23
